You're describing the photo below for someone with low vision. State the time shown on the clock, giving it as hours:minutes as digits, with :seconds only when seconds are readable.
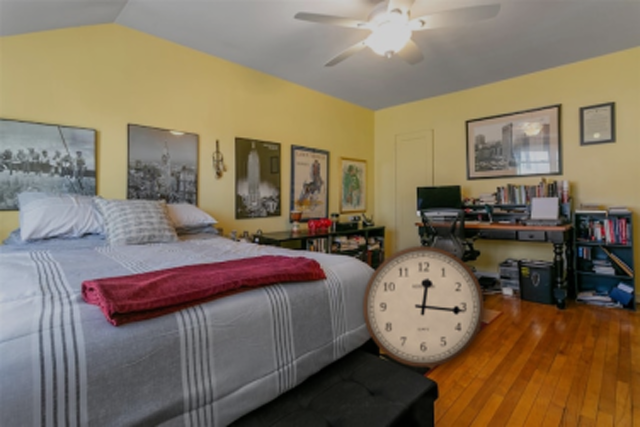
12:16
